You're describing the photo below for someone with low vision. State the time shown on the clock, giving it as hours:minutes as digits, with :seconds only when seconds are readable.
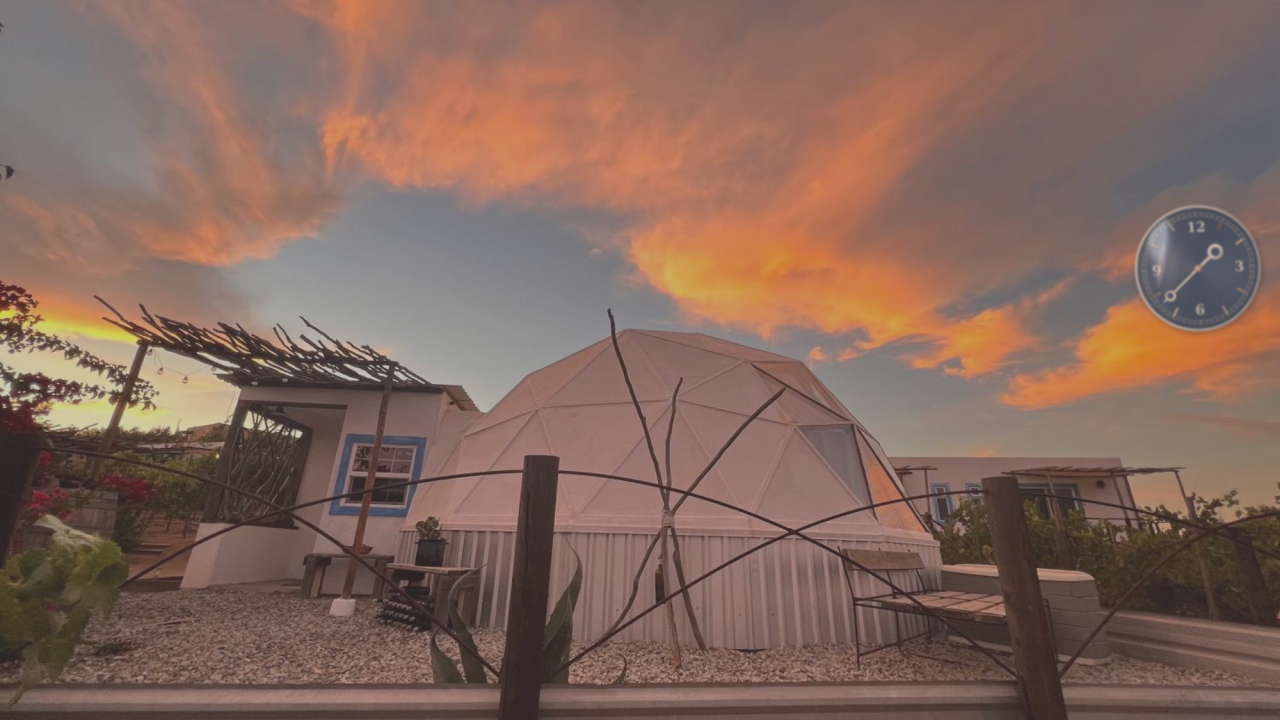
1:38
